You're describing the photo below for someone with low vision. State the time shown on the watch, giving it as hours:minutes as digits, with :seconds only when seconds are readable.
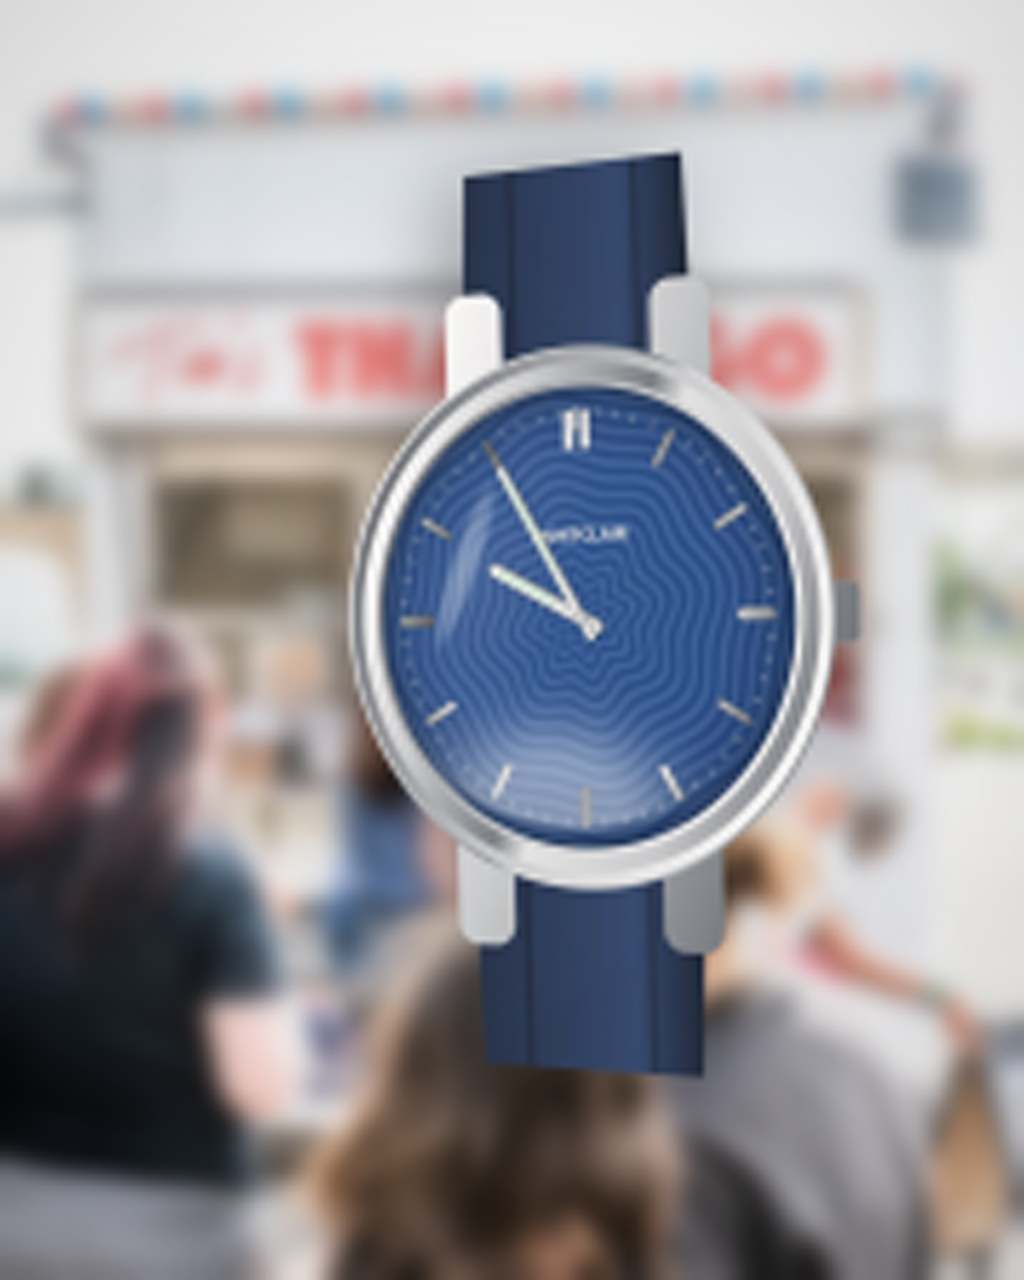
9:55
